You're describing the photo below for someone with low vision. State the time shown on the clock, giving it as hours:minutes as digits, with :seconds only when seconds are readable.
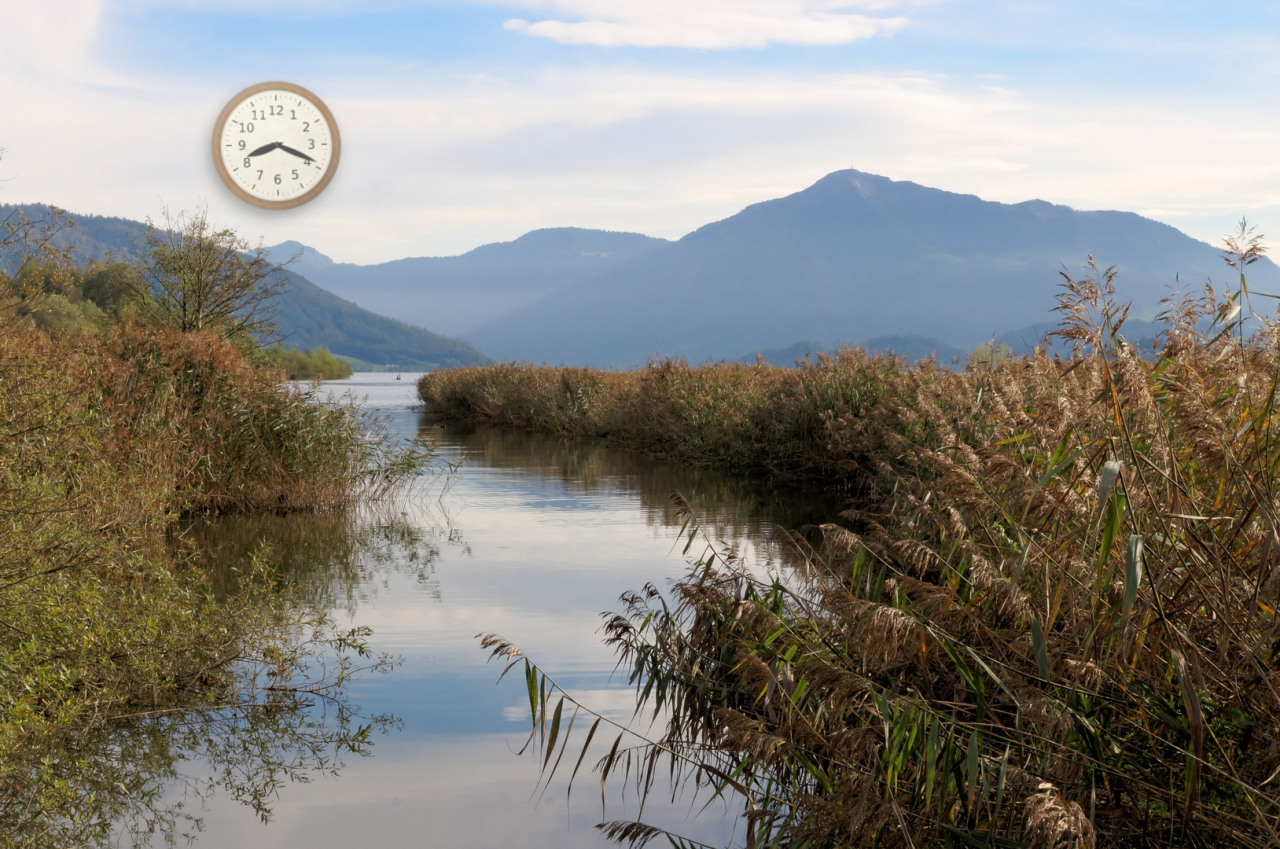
8:19
